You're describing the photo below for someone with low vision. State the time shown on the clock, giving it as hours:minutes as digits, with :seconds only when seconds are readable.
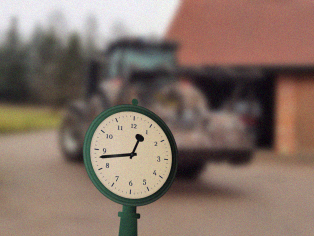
12:43
